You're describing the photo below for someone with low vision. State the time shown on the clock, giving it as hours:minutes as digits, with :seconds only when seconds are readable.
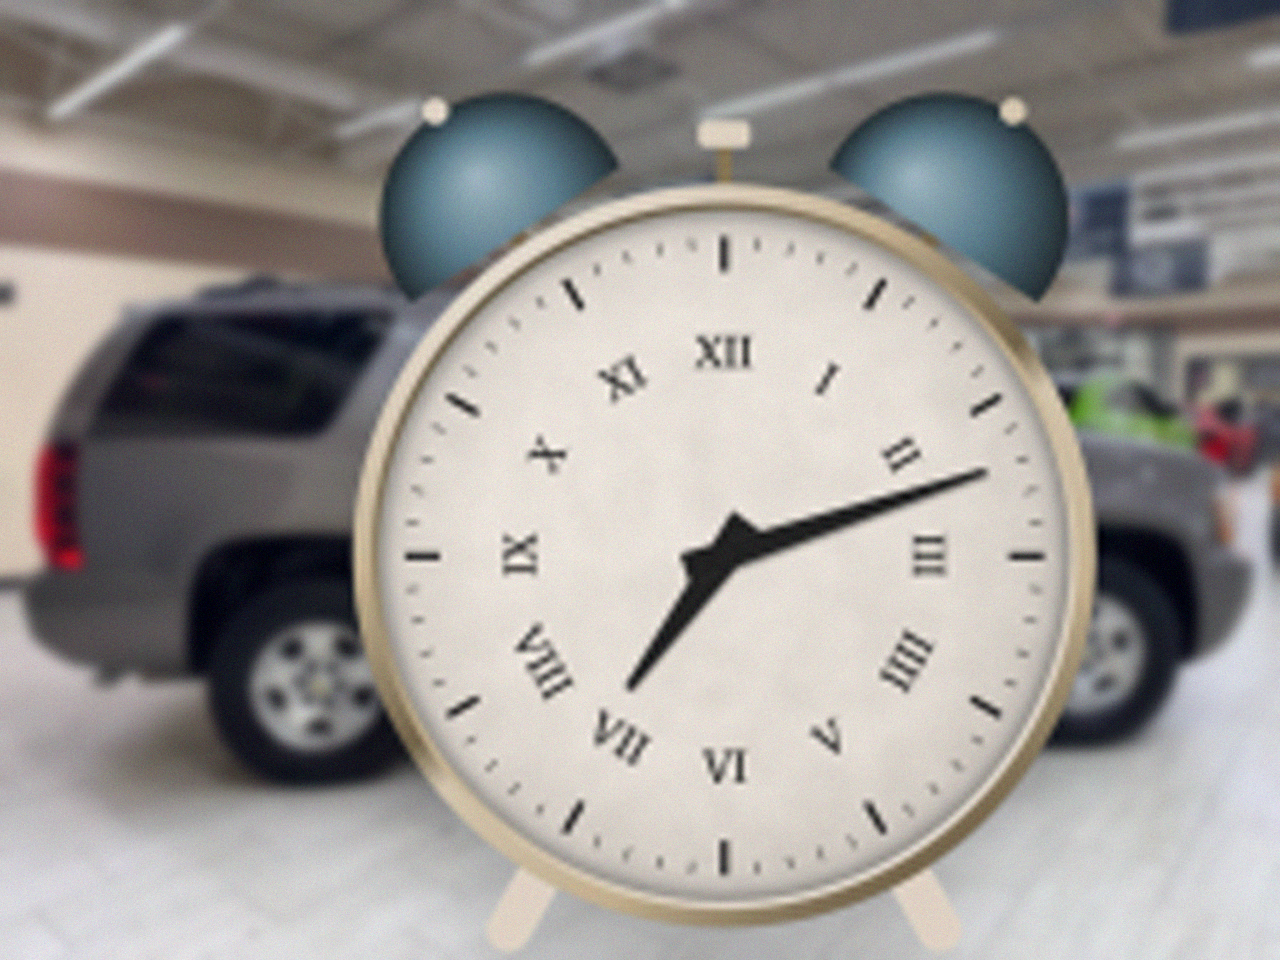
7:12
